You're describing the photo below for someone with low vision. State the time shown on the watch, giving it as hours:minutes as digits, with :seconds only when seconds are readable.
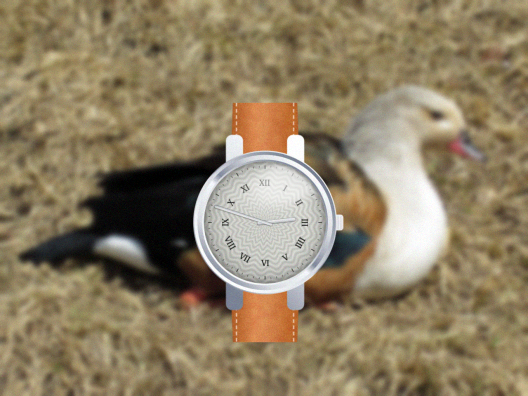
2:48
